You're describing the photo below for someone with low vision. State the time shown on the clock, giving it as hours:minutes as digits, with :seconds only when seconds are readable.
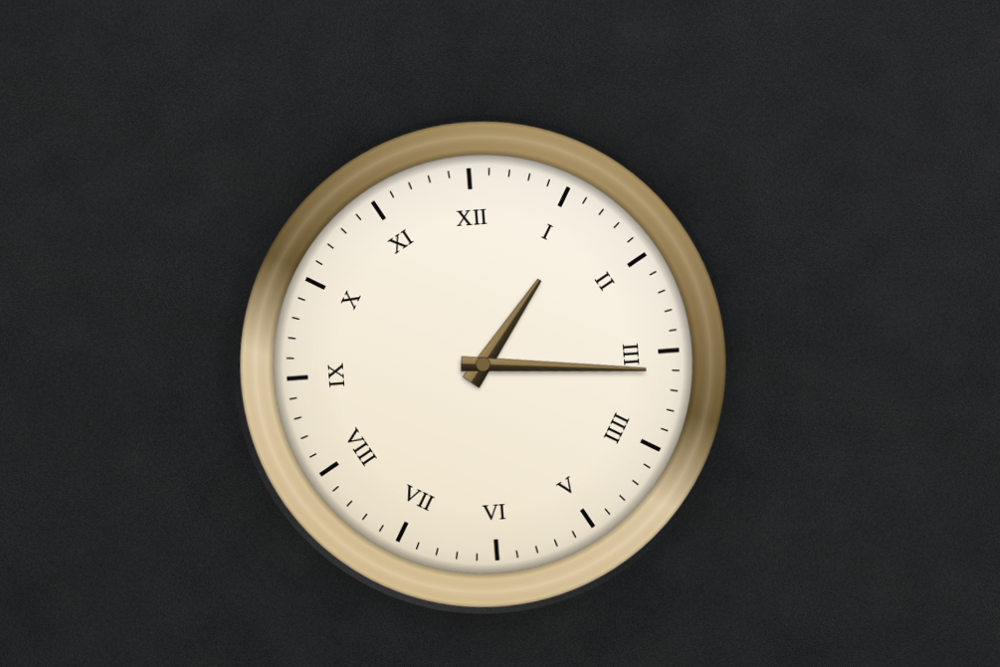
1:16
